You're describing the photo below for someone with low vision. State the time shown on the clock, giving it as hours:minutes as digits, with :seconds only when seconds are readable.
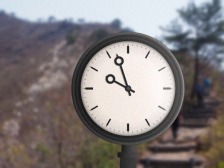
9:57
